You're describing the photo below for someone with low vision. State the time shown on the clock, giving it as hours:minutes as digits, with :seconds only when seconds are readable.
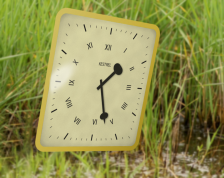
1:27
